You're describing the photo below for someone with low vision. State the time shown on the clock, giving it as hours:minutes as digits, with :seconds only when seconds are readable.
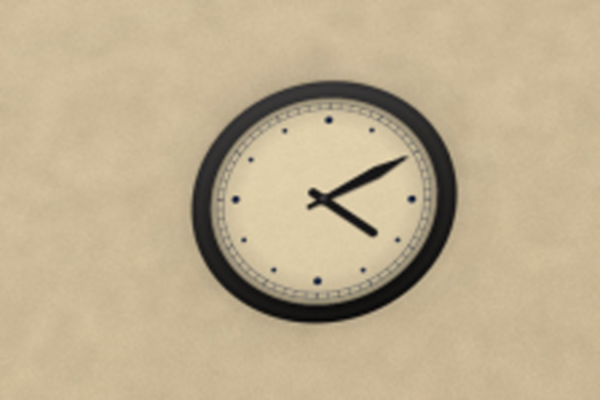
4:10
